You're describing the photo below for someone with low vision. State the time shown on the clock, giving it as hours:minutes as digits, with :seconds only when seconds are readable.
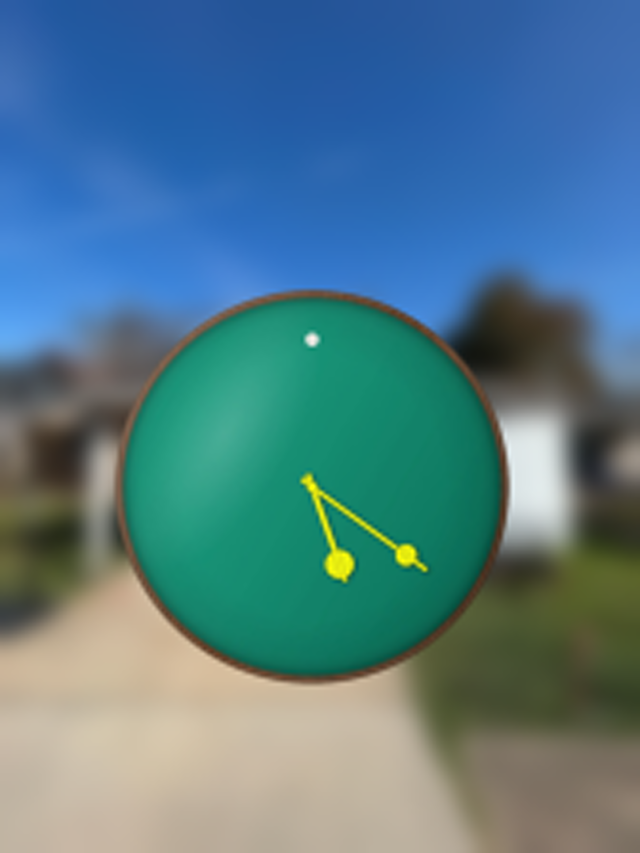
5:21
